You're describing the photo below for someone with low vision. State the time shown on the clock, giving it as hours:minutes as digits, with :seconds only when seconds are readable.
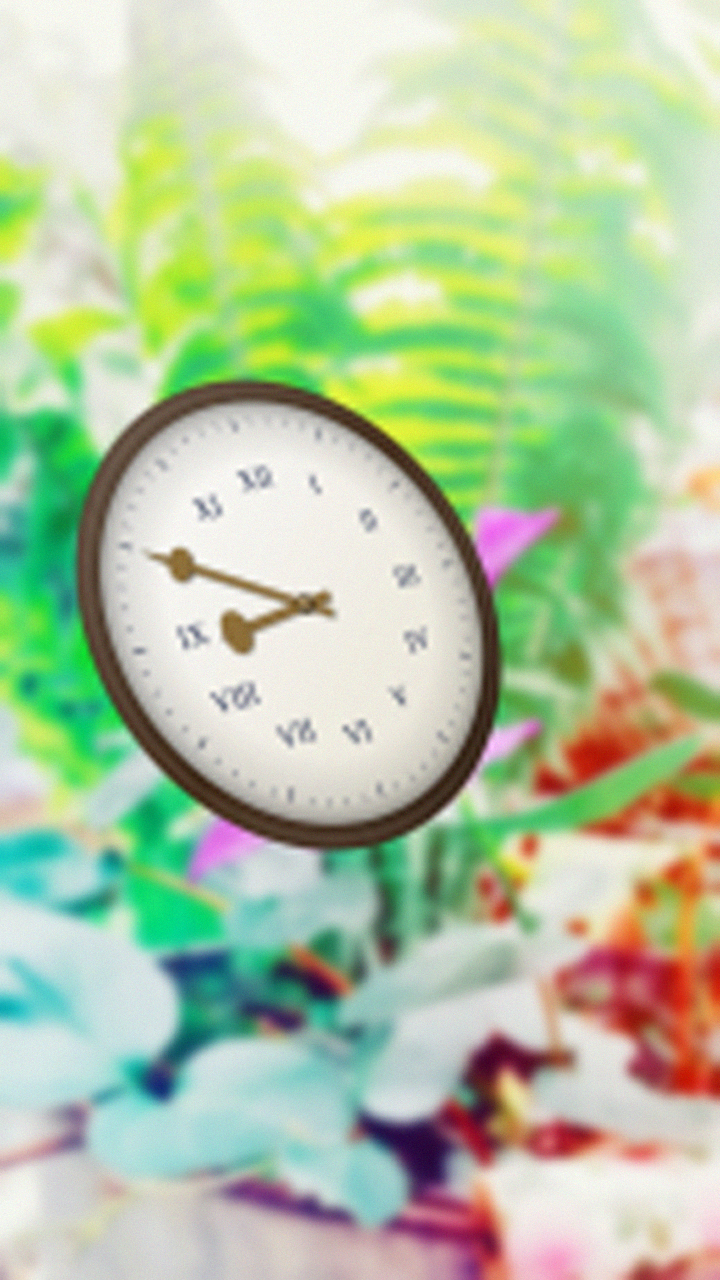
8:50
